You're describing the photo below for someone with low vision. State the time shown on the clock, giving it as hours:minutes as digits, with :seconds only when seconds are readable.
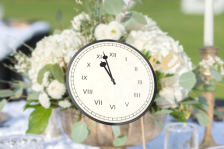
10:57
